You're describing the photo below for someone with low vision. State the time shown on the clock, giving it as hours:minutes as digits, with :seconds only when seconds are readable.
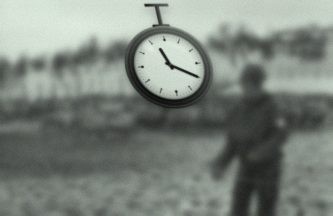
11:20
